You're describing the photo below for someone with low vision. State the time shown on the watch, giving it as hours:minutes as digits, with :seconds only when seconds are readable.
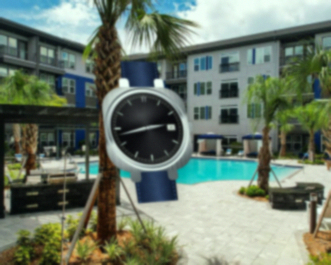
2:43
